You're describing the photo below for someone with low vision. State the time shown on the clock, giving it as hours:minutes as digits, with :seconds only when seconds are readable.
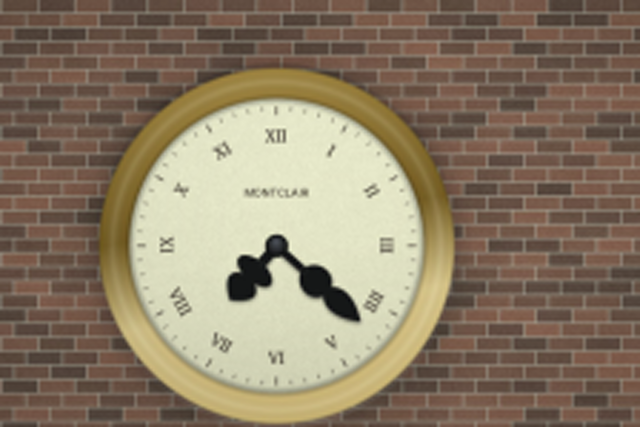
7:22
